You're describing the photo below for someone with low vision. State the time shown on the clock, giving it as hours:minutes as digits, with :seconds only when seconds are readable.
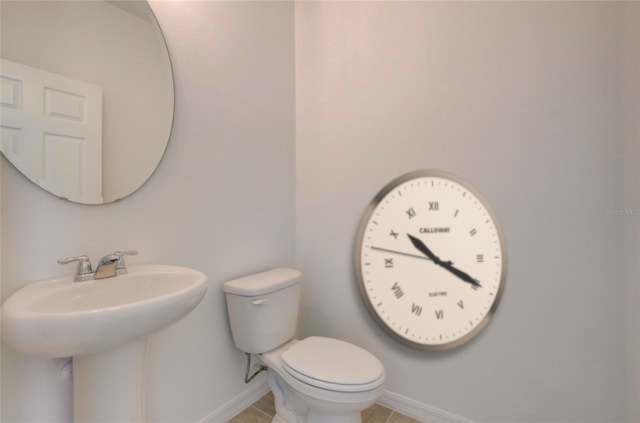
10:19:47
